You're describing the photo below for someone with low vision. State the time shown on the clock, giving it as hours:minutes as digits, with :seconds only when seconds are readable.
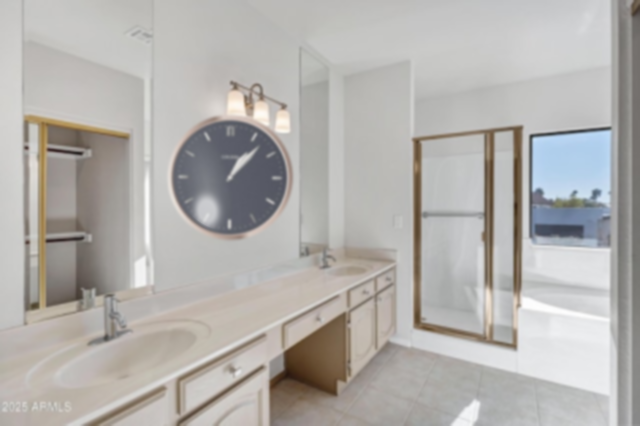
1:07
